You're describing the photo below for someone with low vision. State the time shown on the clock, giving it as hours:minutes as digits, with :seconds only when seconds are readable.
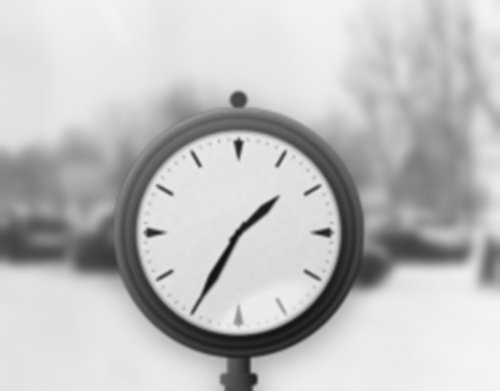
1:35
